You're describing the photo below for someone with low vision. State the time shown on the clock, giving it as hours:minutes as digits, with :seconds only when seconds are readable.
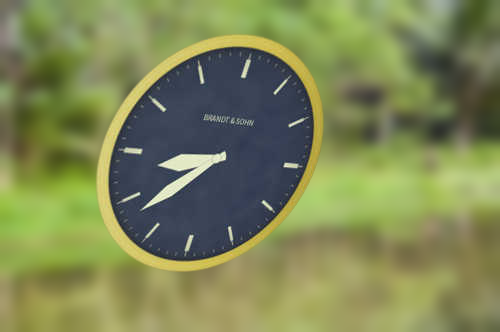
8:38
